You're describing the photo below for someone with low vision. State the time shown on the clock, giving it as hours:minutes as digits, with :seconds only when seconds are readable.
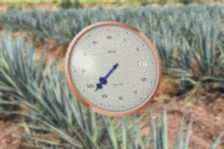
7:38
